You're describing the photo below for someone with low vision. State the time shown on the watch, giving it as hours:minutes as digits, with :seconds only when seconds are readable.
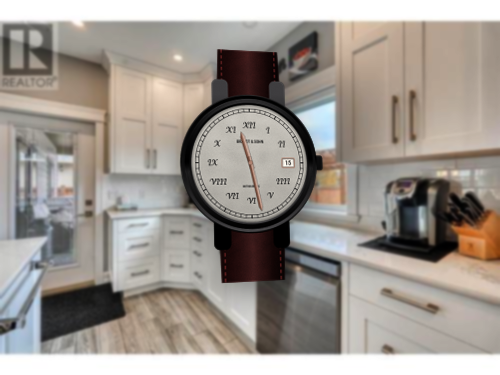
11:28
